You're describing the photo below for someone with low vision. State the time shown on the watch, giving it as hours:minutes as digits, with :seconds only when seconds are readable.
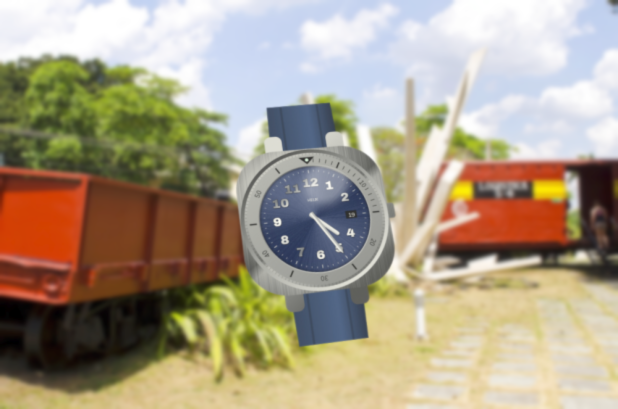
4:25
